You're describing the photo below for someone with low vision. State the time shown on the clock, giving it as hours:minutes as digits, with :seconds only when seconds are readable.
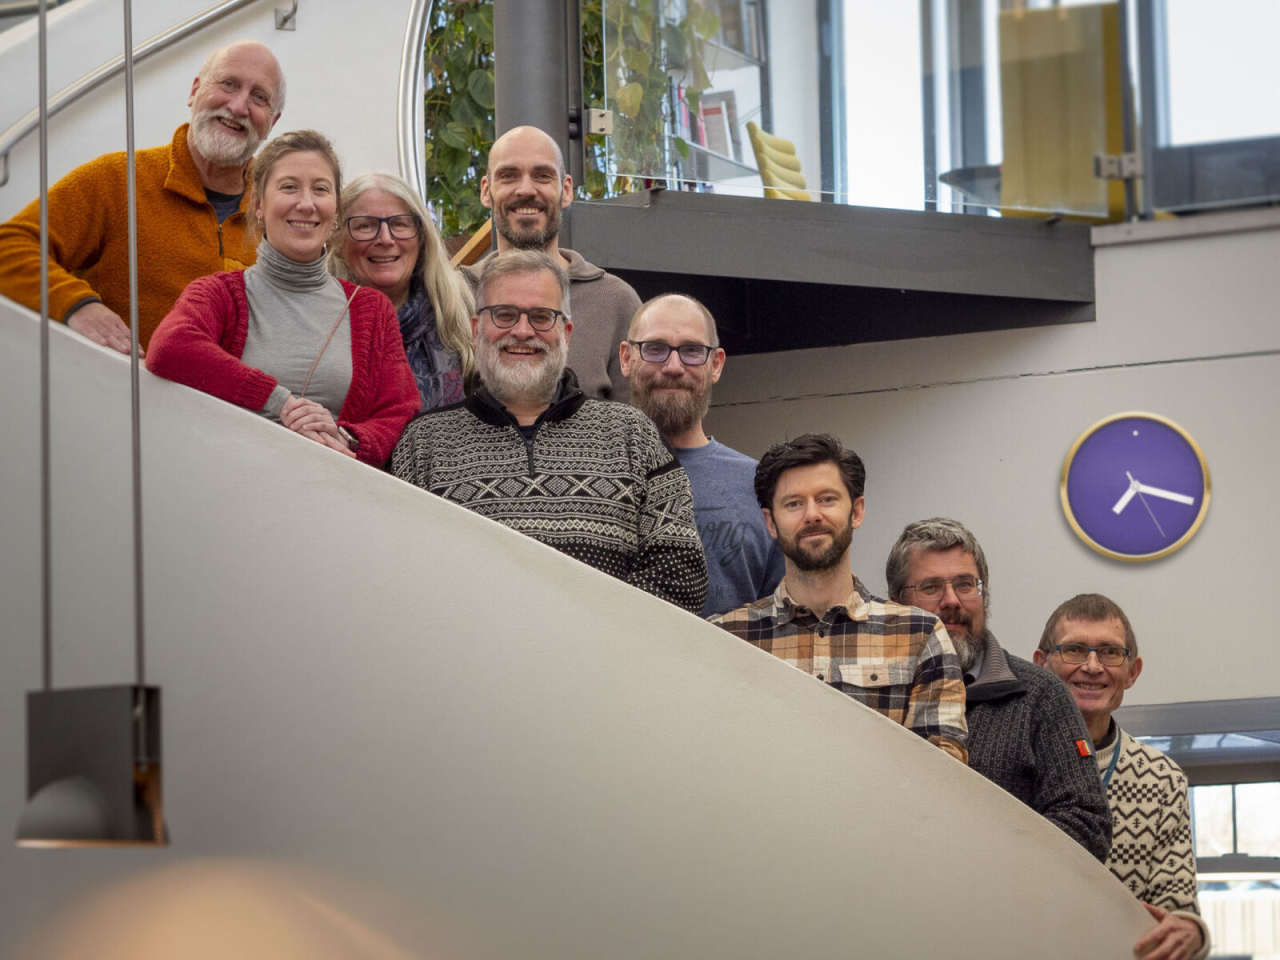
7:17:25
